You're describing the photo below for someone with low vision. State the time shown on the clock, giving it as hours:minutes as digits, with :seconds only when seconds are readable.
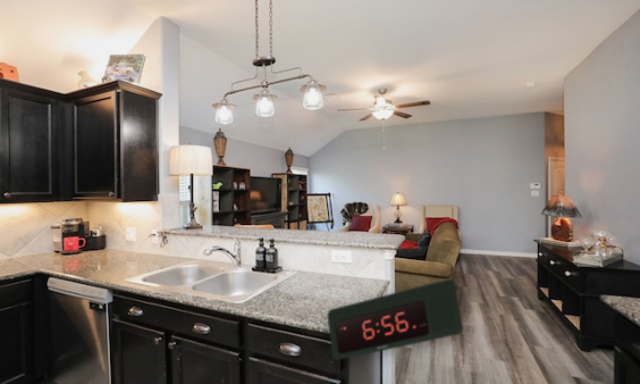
6:56
